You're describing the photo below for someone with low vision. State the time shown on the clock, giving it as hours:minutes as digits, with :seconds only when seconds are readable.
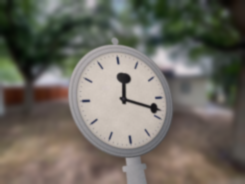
12:18
